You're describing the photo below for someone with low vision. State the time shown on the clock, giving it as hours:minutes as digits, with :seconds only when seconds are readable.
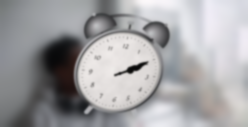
2:10
